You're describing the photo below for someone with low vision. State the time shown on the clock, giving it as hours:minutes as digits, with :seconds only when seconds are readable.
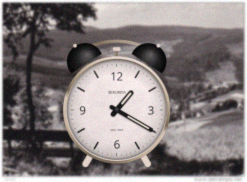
1:20
